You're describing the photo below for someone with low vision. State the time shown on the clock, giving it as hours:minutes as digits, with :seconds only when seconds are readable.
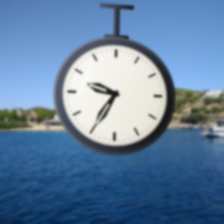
9:35
